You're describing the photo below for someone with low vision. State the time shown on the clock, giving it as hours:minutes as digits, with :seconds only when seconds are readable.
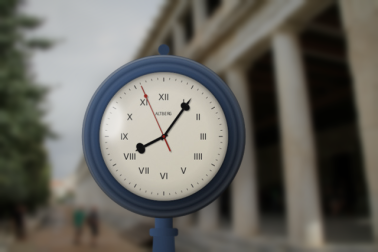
8:05:56
